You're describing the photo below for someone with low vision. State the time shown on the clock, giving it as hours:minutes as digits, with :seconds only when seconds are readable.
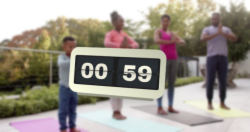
0:59
